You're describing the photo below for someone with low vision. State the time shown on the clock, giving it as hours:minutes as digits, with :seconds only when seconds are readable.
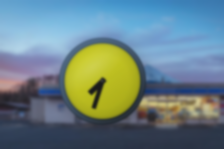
7:33
